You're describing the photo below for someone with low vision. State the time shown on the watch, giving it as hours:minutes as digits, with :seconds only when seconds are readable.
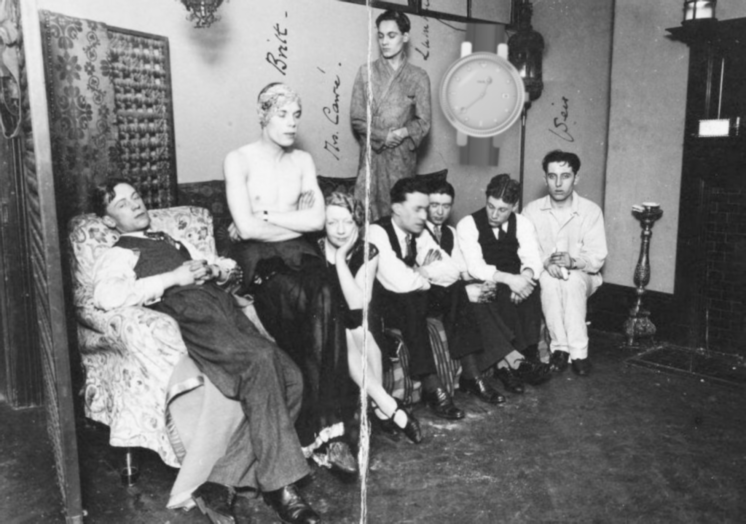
12:38
